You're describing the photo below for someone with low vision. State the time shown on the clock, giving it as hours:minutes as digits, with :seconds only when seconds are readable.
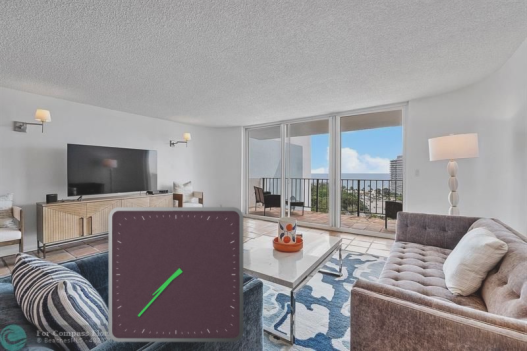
7:37
